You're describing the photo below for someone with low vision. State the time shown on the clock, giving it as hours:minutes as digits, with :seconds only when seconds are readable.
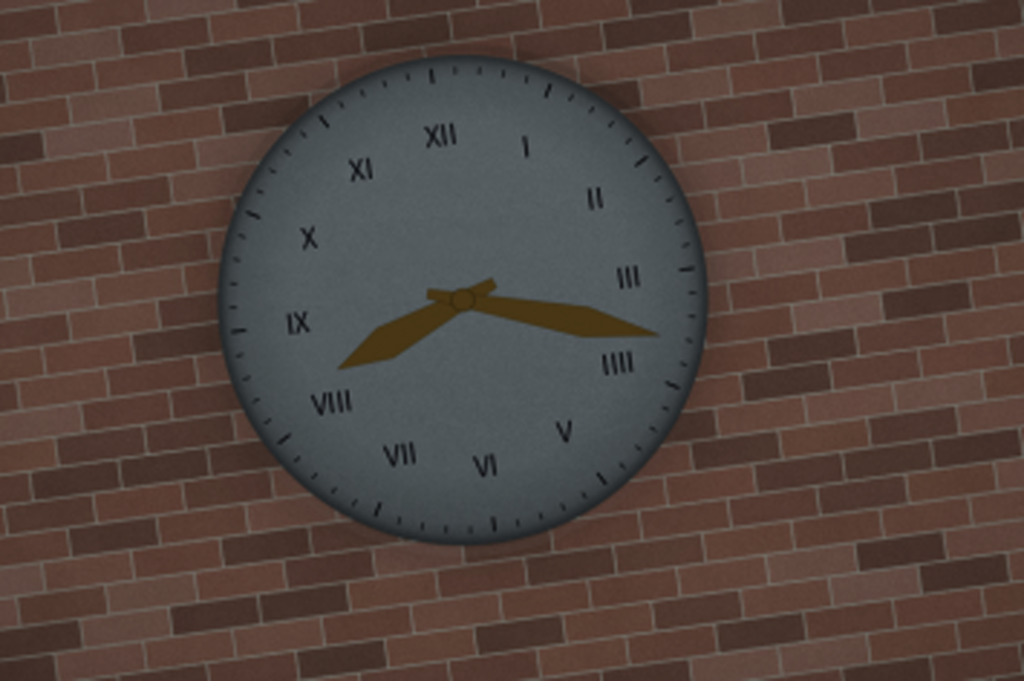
8:18
